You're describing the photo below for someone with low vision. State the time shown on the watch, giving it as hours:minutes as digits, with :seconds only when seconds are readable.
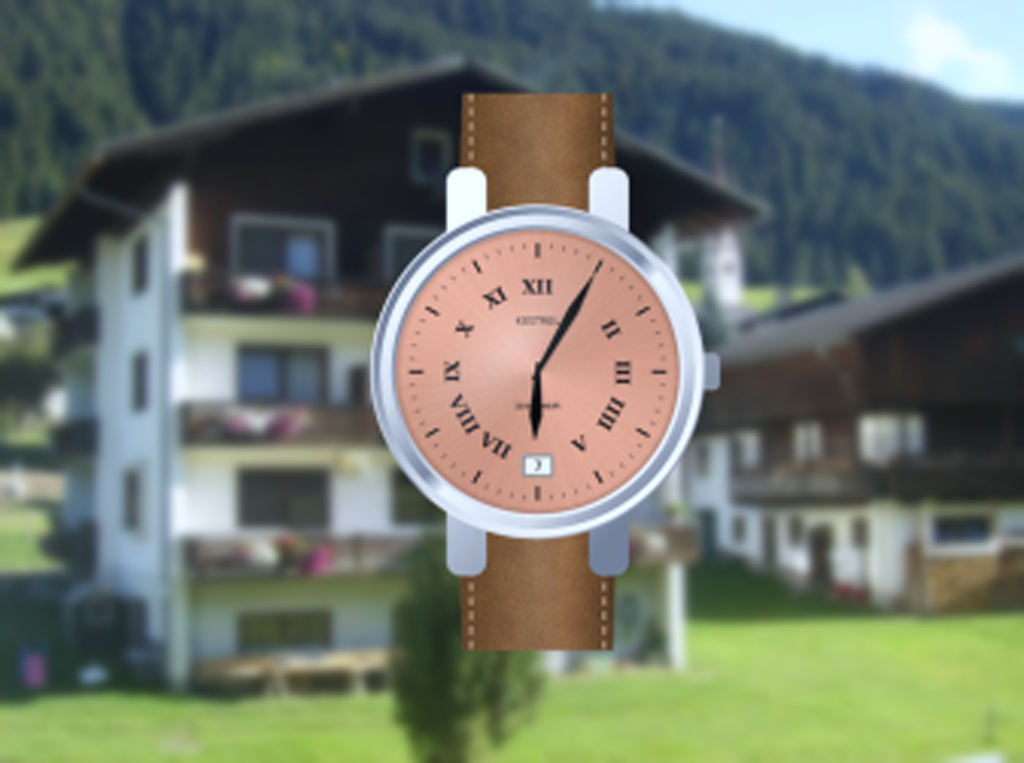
6:05
